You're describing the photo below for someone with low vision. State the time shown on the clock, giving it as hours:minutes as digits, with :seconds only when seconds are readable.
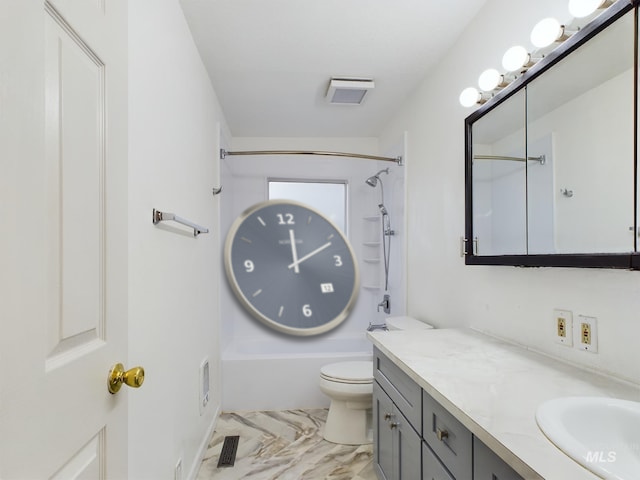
12:11
